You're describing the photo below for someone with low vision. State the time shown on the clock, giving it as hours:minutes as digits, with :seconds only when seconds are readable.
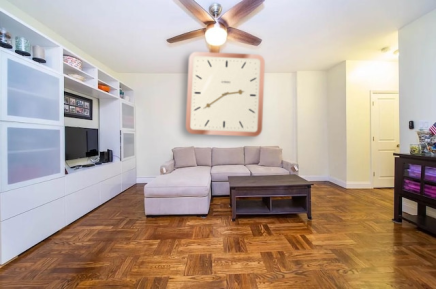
2:39
